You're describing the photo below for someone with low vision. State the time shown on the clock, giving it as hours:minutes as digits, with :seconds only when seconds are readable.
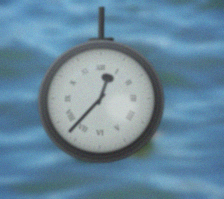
12:37
